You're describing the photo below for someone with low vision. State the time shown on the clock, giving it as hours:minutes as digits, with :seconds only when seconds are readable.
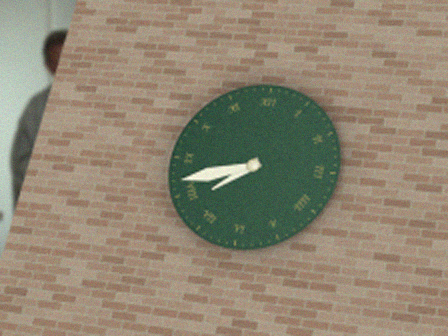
7:42
